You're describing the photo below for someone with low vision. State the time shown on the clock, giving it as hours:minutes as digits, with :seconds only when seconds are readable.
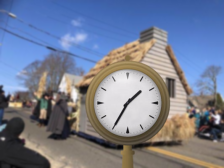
1:35
